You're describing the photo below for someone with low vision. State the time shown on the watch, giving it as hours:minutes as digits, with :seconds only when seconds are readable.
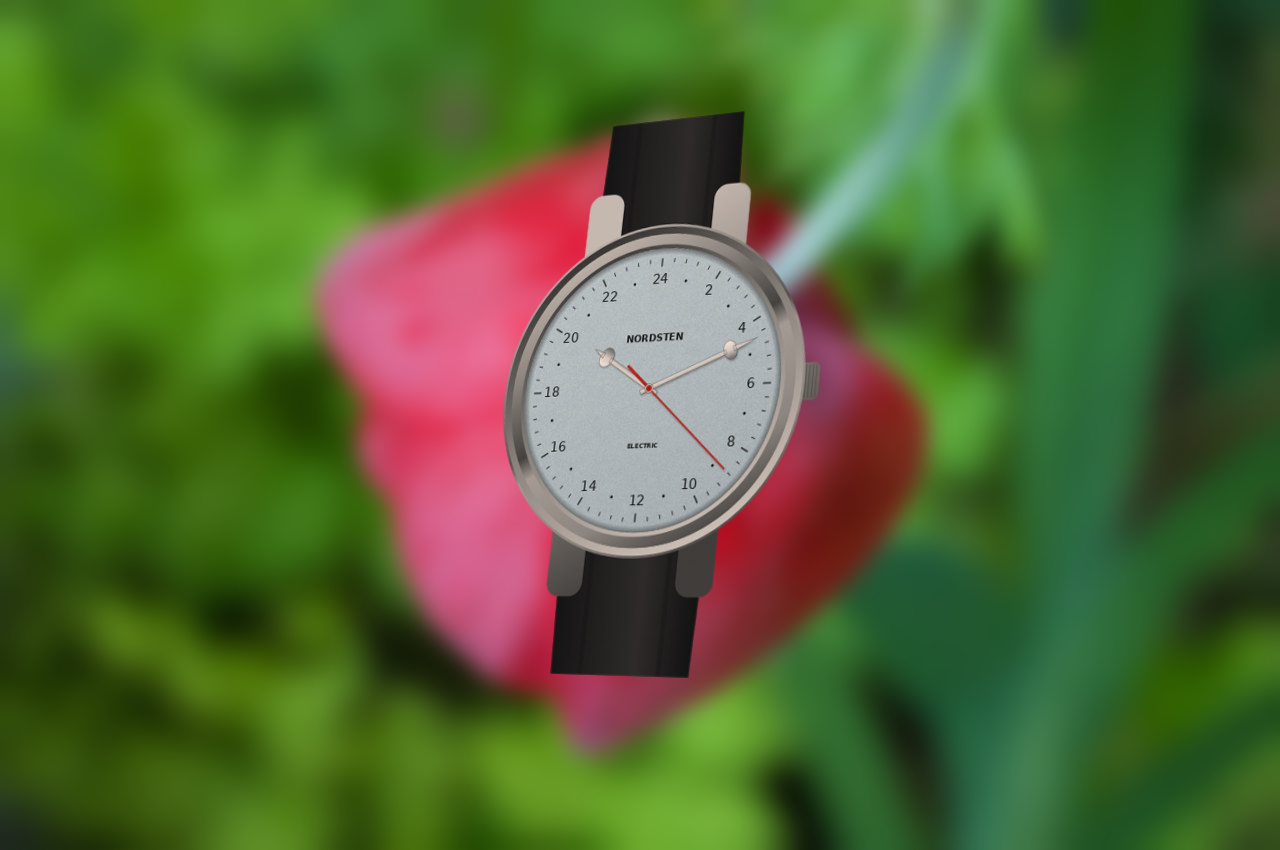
20:11:22
